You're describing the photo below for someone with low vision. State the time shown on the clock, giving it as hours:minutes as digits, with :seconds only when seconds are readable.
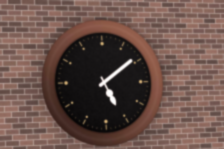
5:09
